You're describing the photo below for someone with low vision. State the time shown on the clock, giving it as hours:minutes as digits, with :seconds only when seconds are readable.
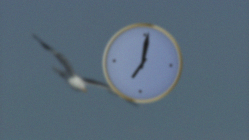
7:01
